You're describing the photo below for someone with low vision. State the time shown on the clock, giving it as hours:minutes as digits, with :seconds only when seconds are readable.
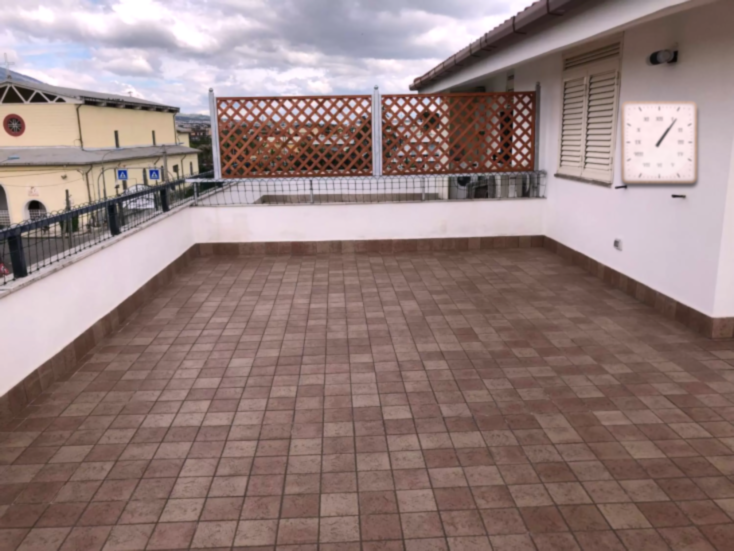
1:06
